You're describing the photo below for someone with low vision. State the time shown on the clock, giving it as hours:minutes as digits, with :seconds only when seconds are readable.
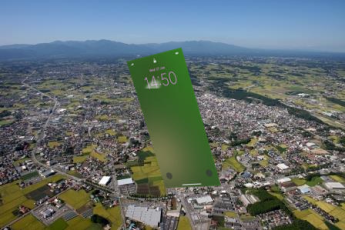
14:50
